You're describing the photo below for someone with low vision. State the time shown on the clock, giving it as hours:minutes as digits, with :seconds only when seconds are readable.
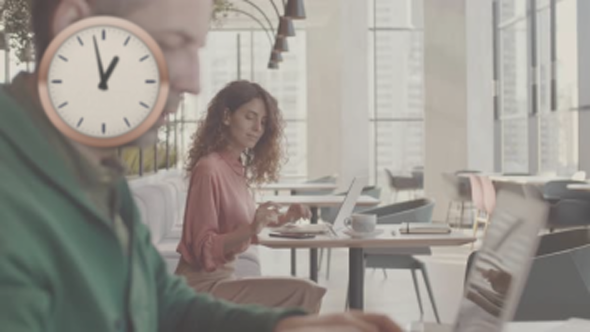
12:58
